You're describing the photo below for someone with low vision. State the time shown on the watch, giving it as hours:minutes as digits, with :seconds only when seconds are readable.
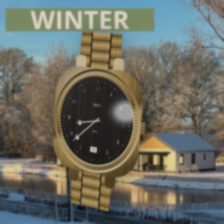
8:38
